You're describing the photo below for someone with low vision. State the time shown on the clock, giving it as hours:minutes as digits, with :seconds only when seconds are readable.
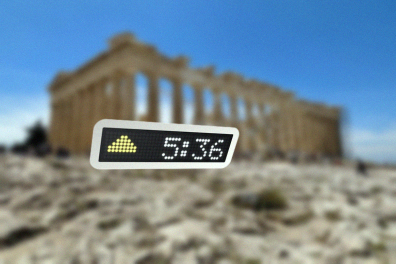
5:36
